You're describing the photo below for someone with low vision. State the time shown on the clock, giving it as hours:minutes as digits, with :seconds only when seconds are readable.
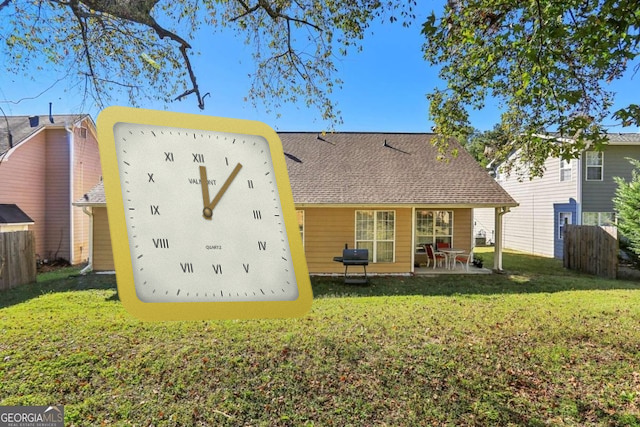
12:07
